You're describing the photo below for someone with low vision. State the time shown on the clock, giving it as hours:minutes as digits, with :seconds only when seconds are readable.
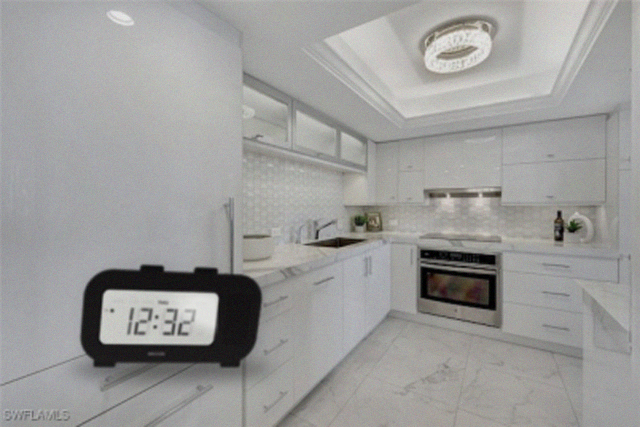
12:32
